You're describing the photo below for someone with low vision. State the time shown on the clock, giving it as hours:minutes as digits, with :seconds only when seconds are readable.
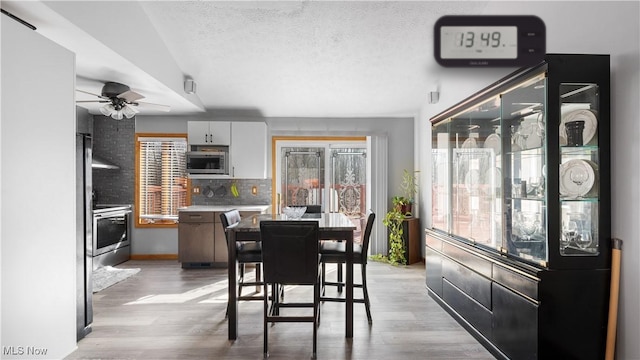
13:49
